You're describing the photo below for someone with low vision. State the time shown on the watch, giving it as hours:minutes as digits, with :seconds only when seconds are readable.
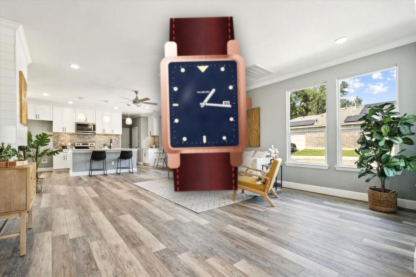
1:16
